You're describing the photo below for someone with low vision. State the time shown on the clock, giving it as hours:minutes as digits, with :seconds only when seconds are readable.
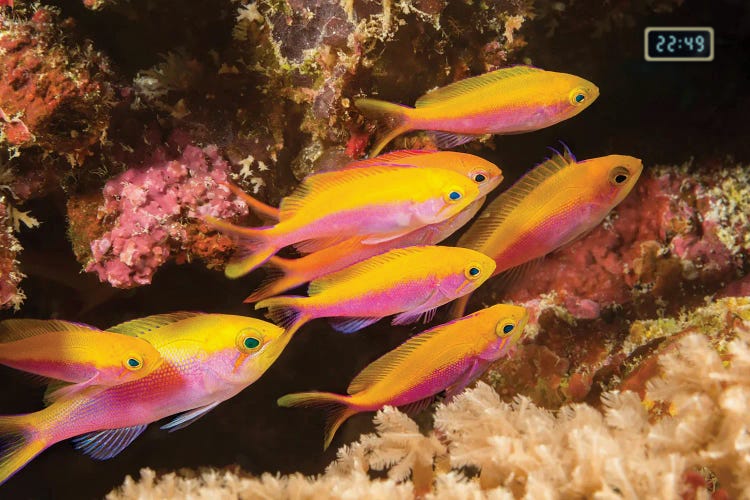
22:49
